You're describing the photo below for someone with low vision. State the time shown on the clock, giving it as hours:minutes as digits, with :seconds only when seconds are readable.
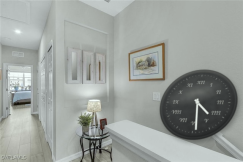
4:29
